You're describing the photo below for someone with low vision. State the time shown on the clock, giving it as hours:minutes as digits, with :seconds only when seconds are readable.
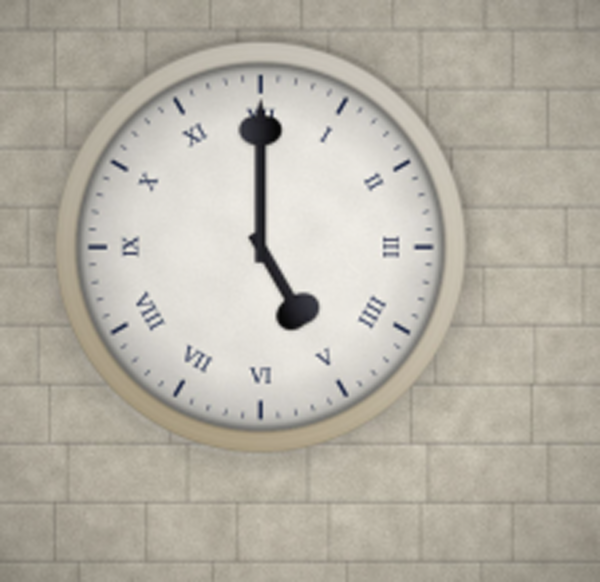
5:00
